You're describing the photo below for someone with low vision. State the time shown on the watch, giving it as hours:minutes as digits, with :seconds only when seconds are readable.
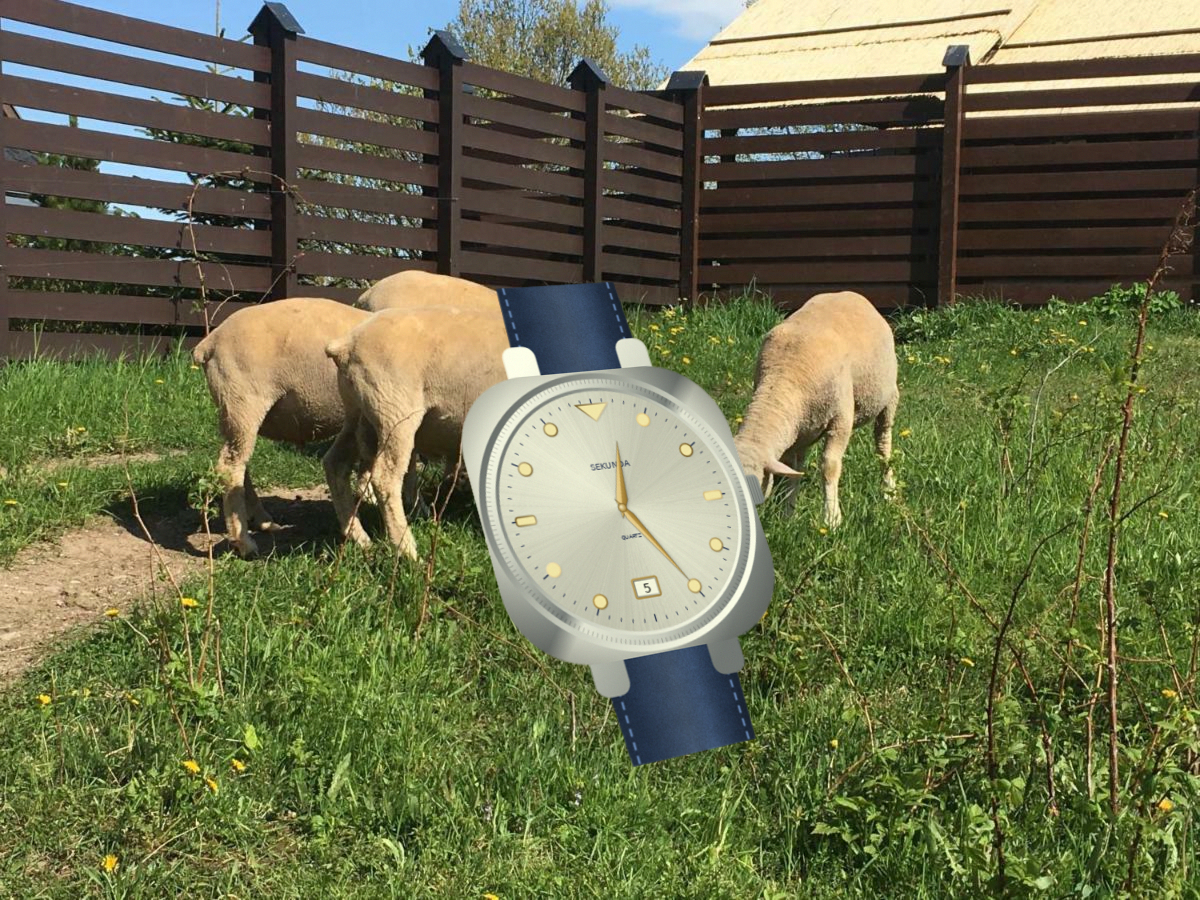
12:25
